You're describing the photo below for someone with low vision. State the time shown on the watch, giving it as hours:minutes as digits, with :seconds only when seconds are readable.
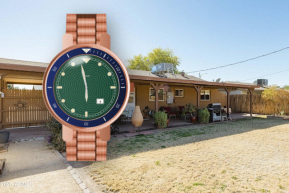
5:58
